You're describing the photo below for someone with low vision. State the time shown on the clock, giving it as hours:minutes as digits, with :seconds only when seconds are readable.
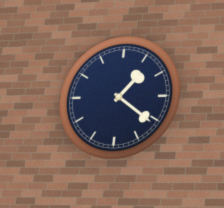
1:21
